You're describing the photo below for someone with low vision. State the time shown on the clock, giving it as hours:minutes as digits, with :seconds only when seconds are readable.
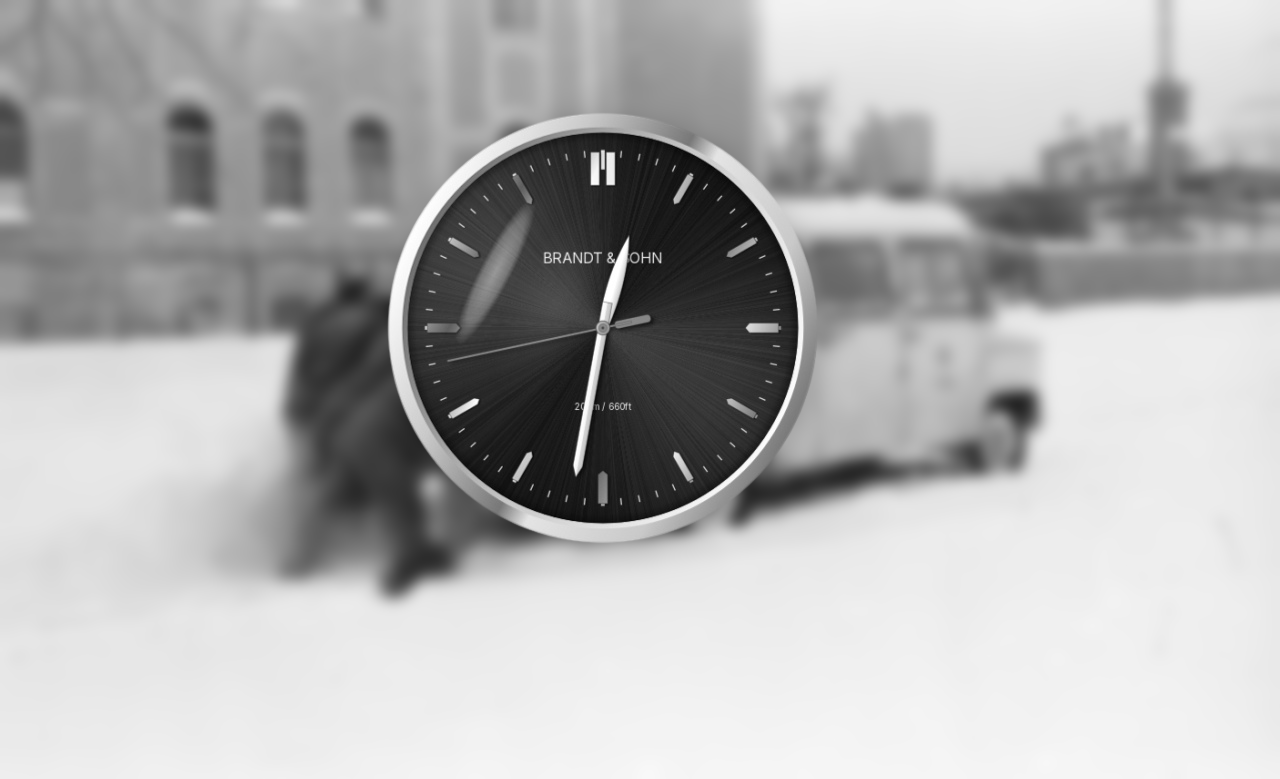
12:31:43
